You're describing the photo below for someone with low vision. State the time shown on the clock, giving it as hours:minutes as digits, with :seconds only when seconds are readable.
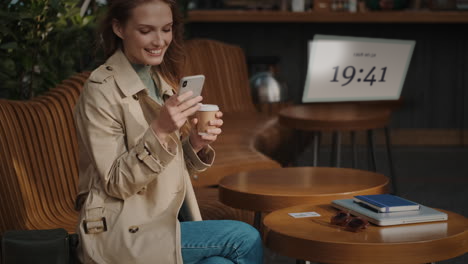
19:41
